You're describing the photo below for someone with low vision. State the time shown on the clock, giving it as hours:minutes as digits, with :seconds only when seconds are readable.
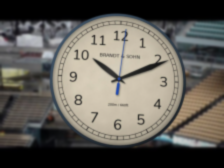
10:11:01
